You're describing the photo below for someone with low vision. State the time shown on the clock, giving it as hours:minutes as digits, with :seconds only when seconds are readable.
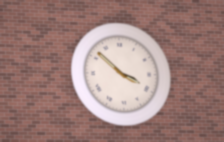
3:52
